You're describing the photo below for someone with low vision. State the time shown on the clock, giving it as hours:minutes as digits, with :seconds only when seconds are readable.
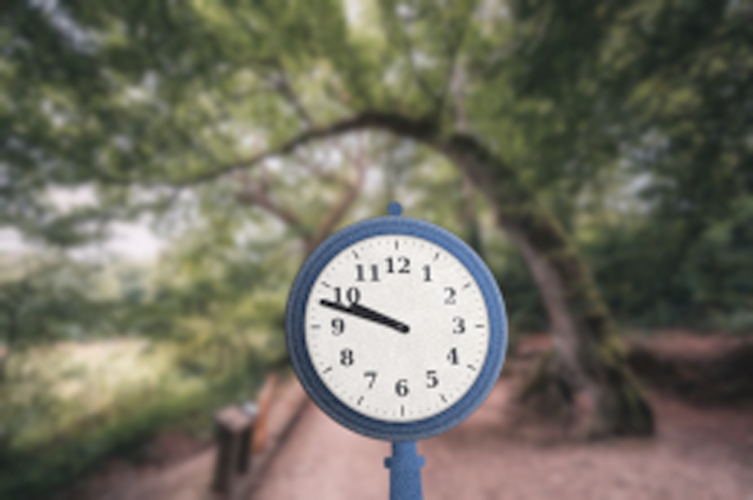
9:48
